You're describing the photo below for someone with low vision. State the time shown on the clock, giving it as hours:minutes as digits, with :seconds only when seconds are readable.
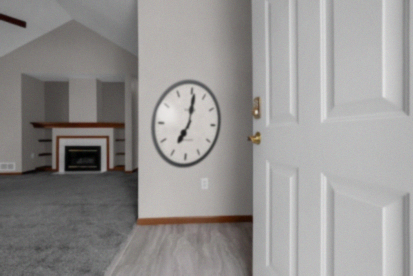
7:01
